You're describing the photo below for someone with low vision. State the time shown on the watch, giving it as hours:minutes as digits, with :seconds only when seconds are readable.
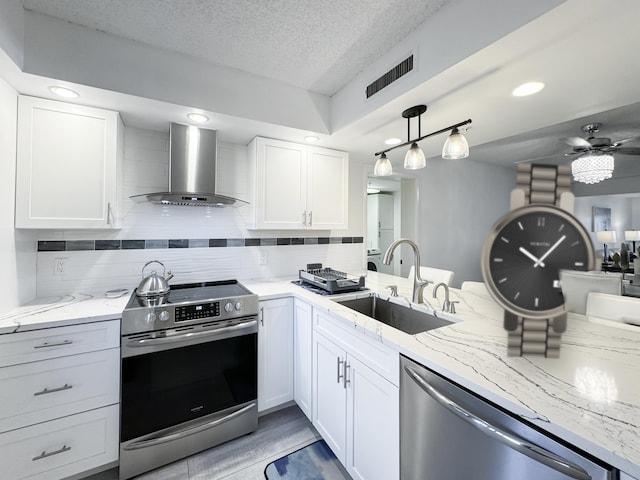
10:07
